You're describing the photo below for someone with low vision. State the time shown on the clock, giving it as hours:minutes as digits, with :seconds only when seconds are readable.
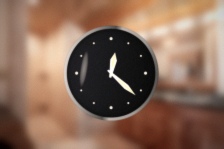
12:22
